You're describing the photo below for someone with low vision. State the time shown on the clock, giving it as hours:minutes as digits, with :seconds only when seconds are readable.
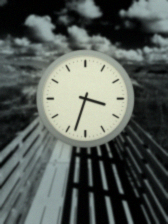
3:33
